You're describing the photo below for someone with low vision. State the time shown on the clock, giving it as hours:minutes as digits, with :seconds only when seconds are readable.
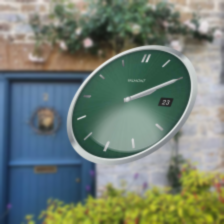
2:10
